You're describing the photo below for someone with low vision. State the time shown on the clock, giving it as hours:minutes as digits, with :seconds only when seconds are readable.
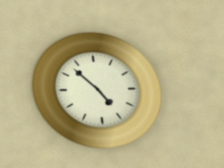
4:53
